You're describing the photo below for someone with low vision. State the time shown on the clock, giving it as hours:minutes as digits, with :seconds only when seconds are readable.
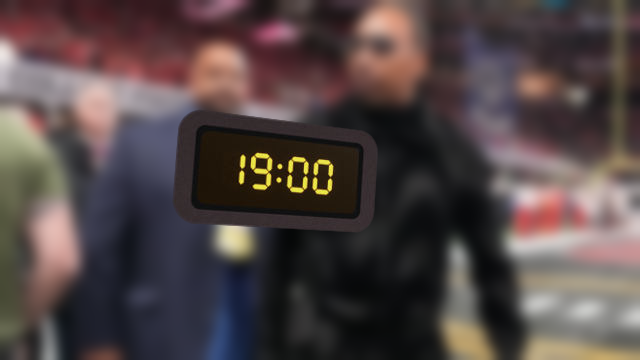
19:00
